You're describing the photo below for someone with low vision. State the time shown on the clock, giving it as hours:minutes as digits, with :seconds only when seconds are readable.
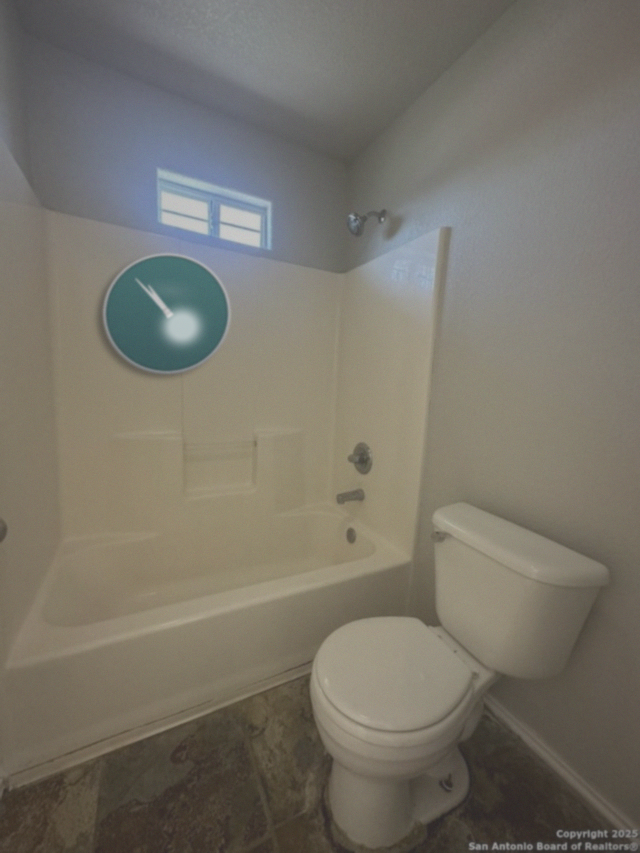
10:53
